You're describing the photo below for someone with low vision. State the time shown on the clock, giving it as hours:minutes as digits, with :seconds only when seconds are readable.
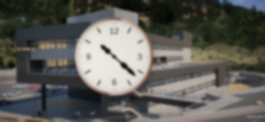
10:22
